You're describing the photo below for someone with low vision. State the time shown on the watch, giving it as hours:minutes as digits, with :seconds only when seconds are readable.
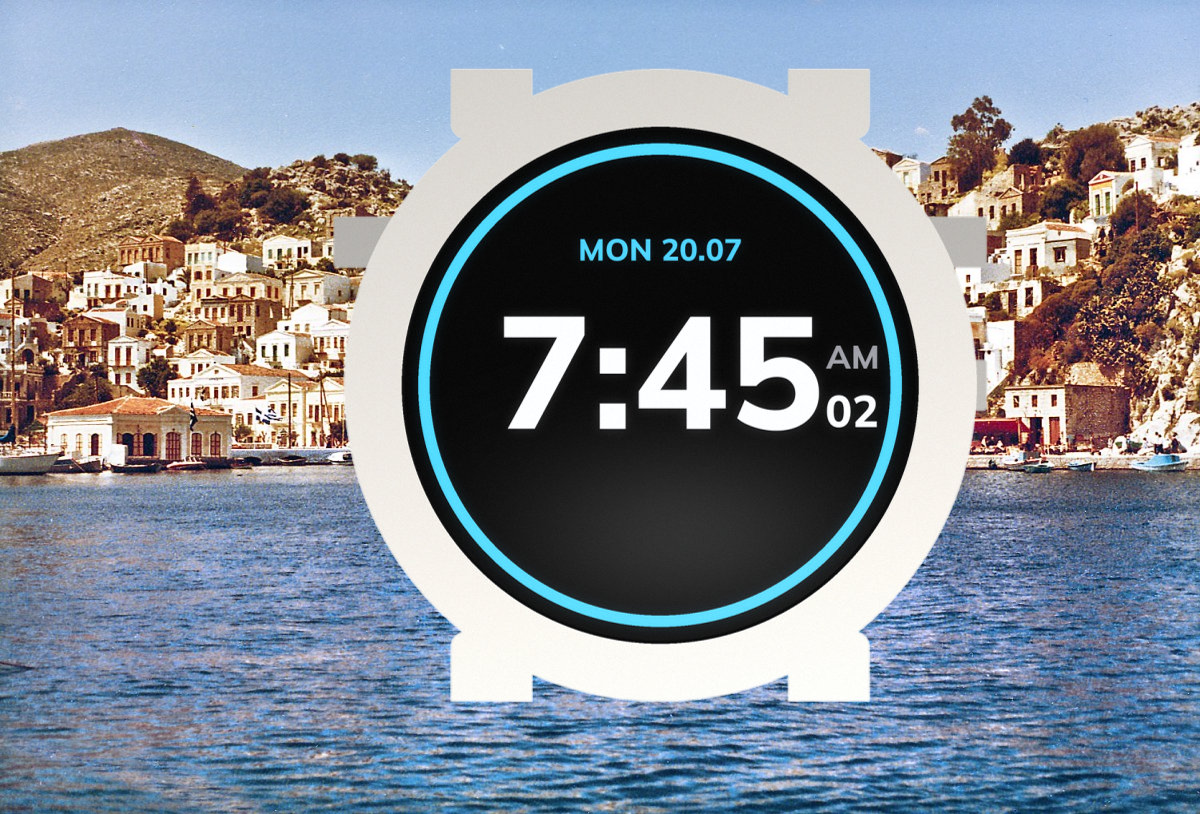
7:45:02
